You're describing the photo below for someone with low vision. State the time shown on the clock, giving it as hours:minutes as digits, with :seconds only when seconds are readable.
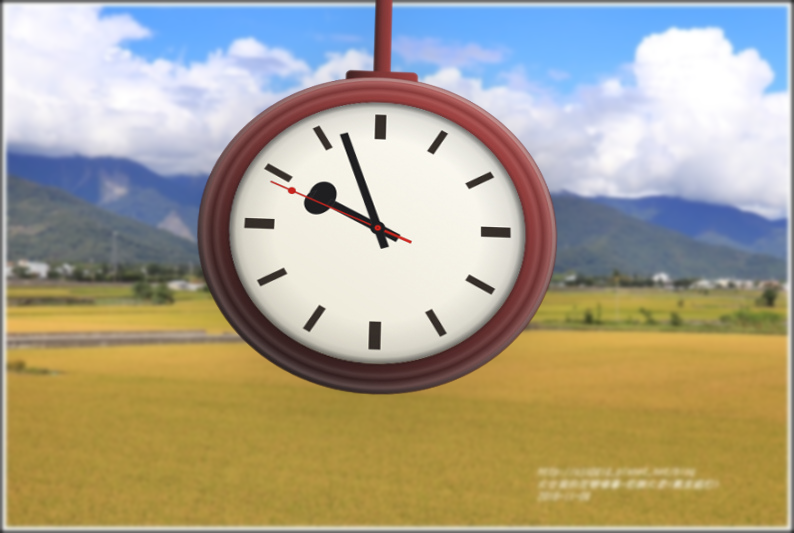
9:56:49
